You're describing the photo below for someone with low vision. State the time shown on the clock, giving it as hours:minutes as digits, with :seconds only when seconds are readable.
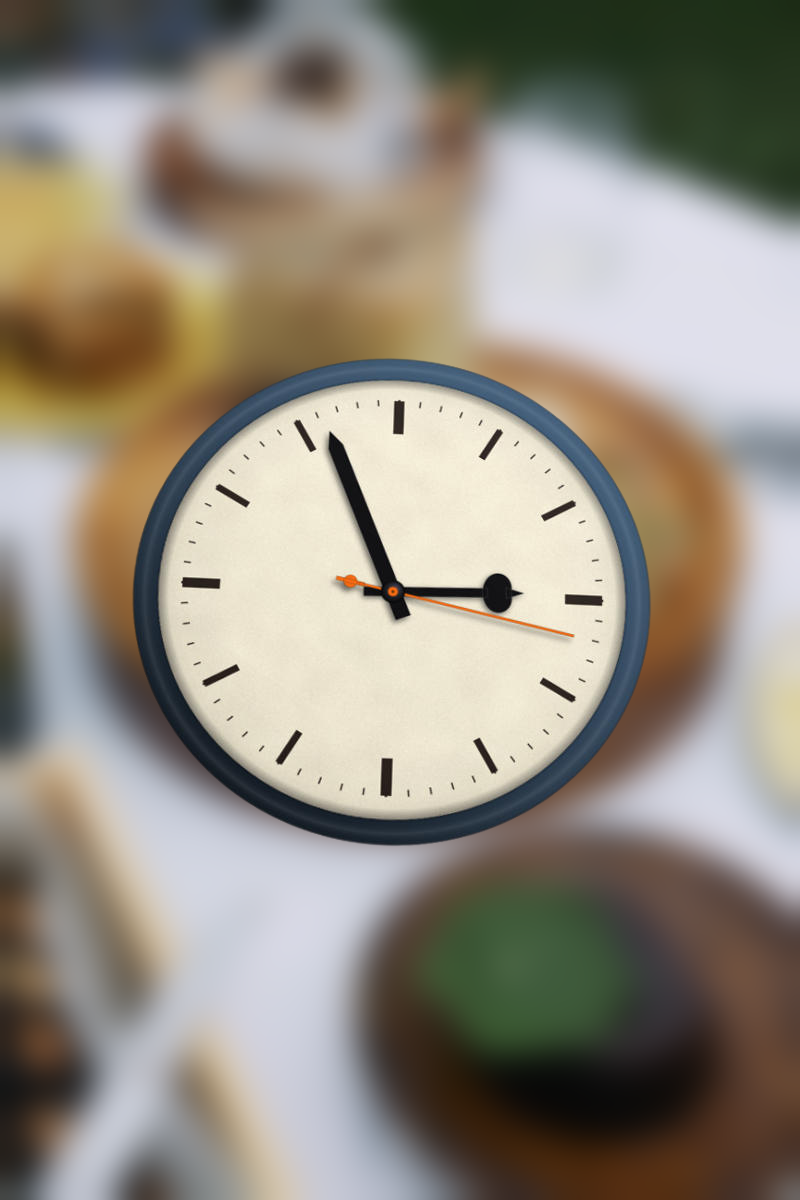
2:56:17
